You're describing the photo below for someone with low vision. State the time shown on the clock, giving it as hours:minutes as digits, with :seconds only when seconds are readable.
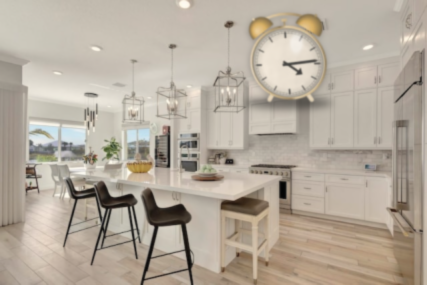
4:14
